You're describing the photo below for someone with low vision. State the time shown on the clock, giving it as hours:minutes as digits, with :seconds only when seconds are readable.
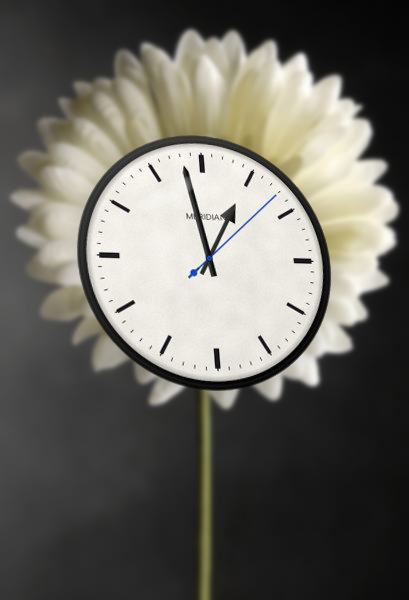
12:58:08
